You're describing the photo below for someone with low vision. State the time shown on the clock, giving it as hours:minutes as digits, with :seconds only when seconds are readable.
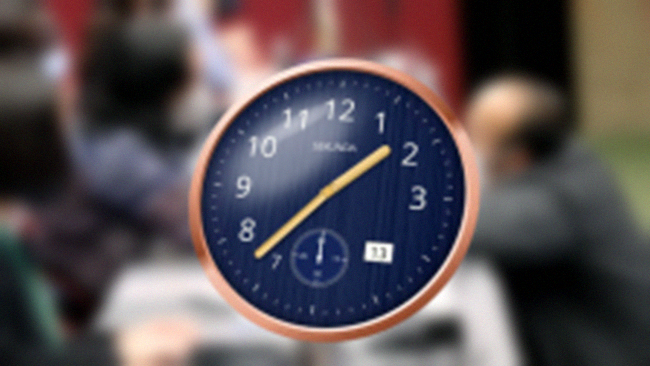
1:37
